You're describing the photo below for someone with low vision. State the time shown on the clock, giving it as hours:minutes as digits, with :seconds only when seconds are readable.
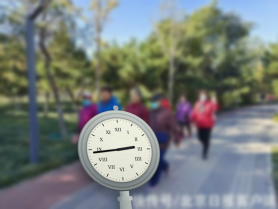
2:44
